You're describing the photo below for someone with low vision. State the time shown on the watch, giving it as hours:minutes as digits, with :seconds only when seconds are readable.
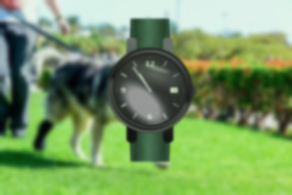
10:54
